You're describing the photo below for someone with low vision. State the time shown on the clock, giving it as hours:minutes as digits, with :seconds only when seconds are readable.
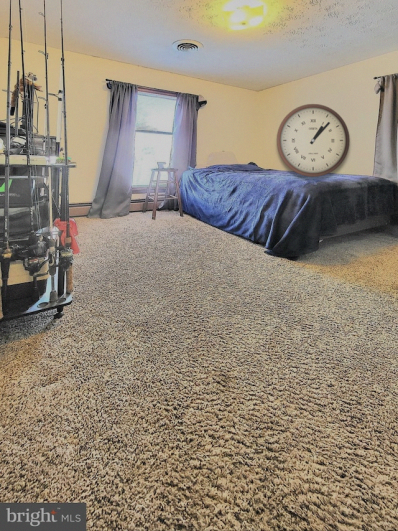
1:07
